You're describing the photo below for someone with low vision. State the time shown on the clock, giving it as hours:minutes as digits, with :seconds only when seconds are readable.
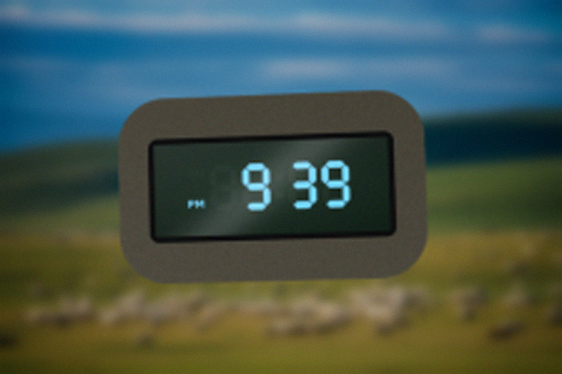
9:39
